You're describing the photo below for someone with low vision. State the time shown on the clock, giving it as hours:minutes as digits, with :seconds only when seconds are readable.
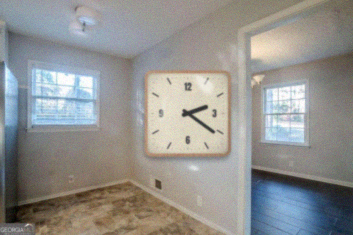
2:21
